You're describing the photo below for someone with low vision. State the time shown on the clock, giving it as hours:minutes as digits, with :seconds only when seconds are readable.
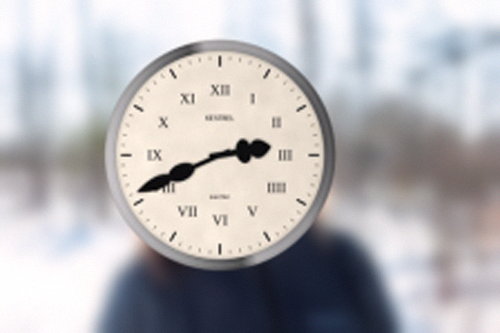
2:41
